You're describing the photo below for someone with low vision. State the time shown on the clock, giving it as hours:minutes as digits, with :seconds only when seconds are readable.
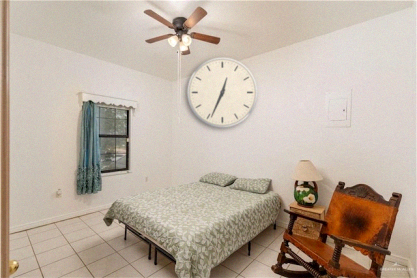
12:34
